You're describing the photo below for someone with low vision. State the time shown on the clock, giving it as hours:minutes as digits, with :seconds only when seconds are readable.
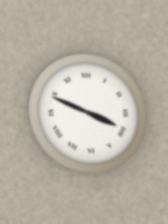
3:49
